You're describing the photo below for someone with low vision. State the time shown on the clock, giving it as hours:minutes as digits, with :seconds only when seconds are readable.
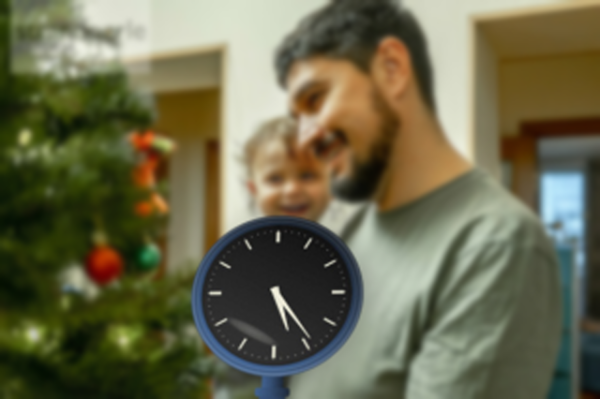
5:24
